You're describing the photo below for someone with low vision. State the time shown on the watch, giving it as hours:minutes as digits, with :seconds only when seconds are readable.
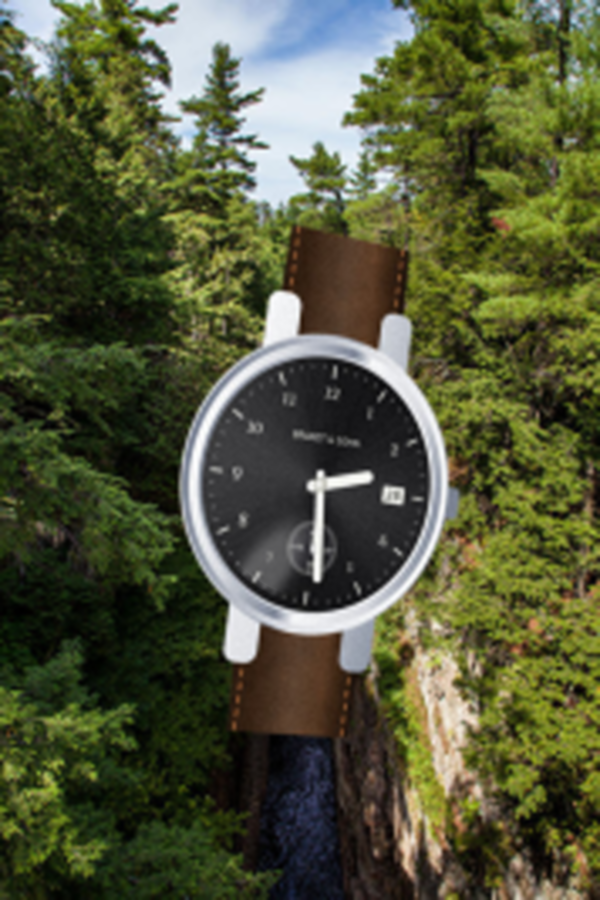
2:29
